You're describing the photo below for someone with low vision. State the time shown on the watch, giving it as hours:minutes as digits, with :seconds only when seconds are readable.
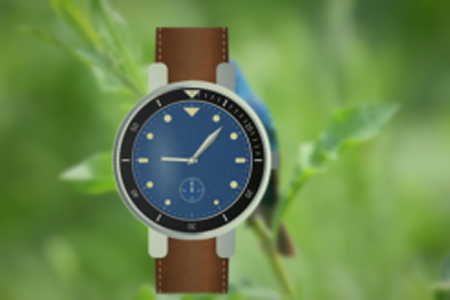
9:07
